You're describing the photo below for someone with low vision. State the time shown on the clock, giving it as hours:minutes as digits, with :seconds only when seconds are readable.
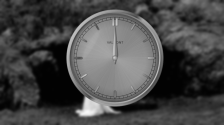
12:00
